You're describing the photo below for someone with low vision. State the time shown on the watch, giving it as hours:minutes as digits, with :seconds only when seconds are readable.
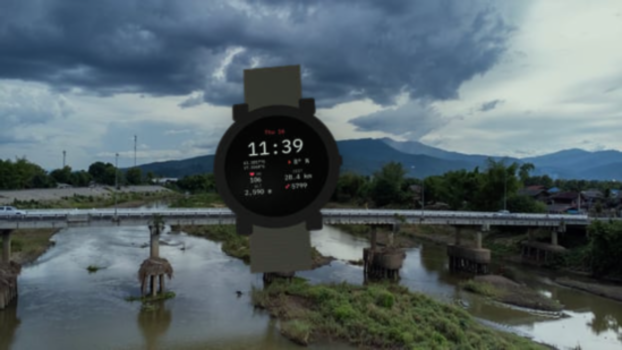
11:39
